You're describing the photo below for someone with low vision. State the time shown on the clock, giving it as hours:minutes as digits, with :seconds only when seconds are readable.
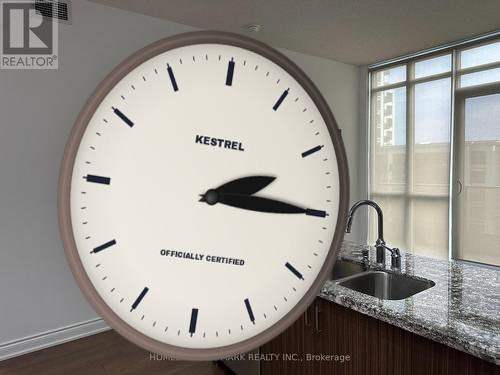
2:15
